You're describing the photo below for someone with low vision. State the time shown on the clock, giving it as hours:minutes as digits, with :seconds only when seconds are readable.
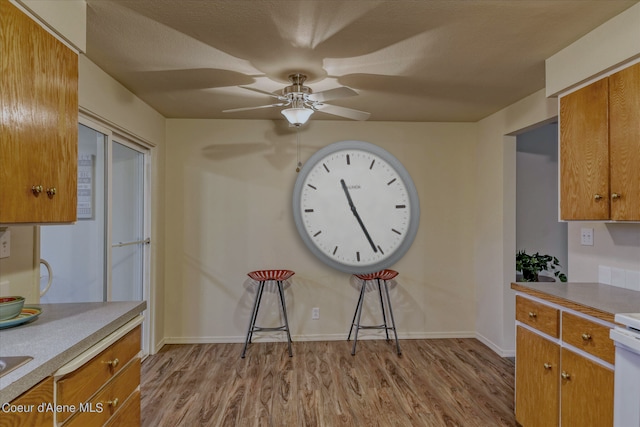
11:26
